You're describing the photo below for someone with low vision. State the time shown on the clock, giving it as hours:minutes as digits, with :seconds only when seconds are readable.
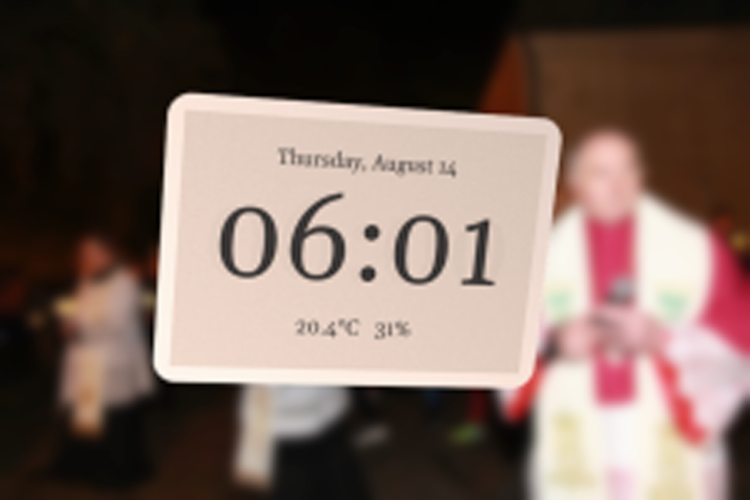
6:01
